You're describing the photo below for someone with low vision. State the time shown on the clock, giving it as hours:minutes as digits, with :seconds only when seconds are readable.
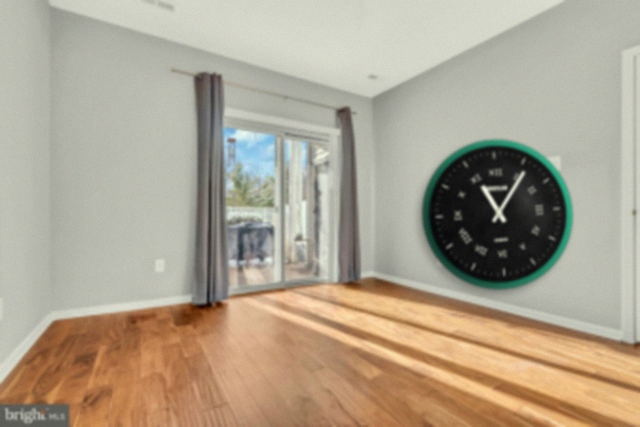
11:06
